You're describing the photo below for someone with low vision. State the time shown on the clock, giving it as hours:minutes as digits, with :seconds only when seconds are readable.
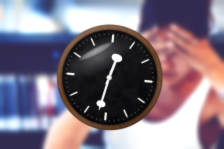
12:32
